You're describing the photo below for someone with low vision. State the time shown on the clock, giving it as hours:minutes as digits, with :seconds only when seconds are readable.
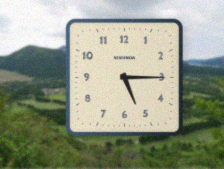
5:15
